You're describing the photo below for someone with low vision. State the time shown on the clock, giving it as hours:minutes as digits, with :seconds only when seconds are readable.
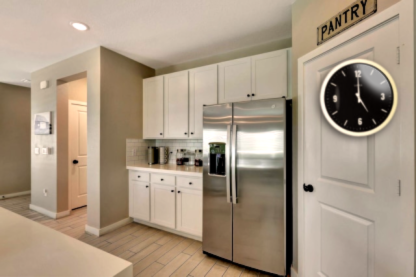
5:00
